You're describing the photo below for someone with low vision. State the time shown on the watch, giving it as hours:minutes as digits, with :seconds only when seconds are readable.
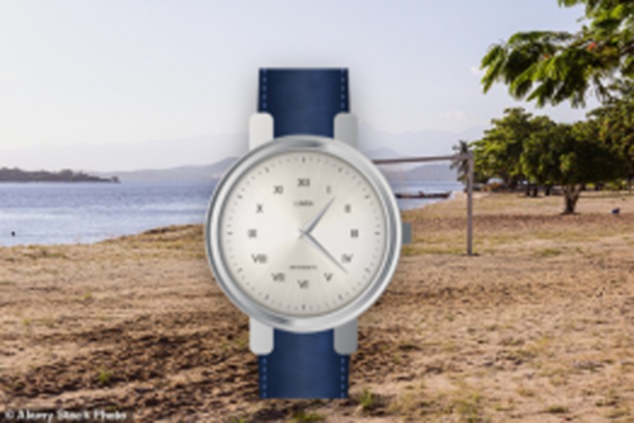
1:22
